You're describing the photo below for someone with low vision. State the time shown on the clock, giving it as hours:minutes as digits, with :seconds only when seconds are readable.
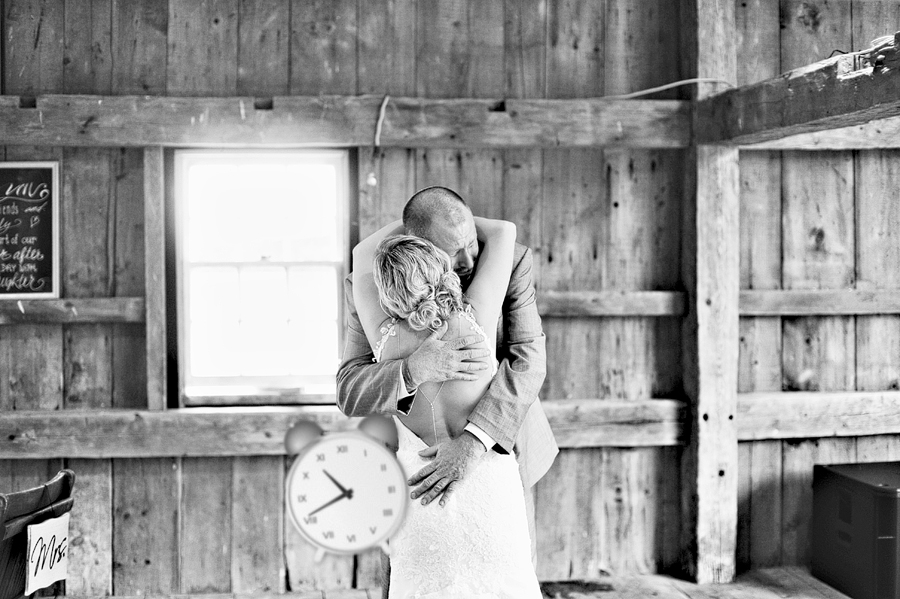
10:41
